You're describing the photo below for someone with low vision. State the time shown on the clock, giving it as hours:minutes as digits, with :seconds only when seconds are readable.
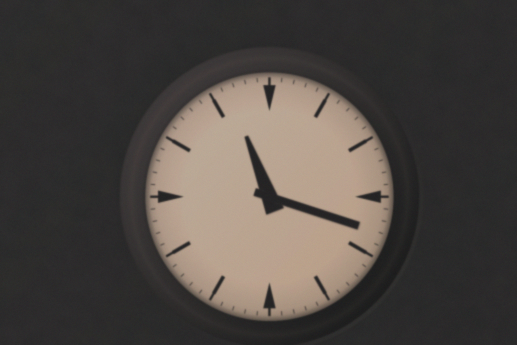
11:18
